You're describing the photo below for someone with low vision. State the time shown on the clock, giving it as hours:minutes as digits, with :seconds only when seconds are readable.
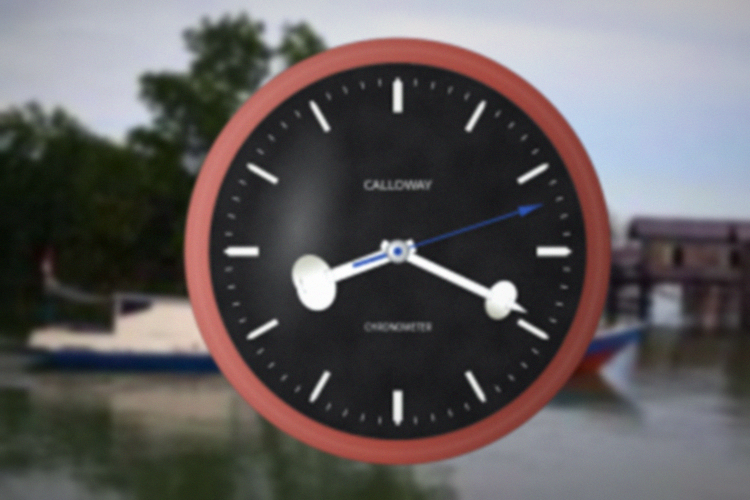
8:19:12
